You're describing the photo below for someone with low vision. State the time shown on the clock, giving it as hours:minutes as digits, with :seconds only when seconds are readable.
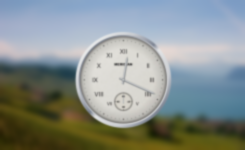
12:19
